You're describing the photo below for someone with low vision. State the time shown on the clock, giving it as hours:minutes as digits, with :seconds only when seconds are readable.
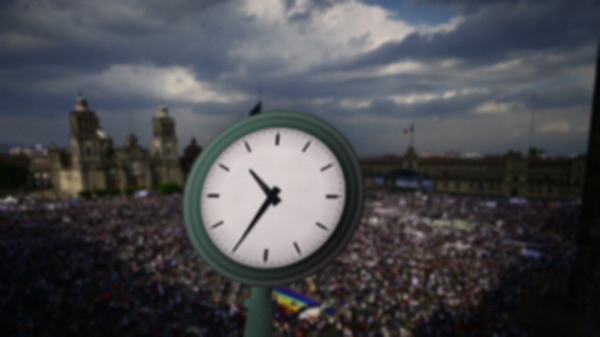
10:35
